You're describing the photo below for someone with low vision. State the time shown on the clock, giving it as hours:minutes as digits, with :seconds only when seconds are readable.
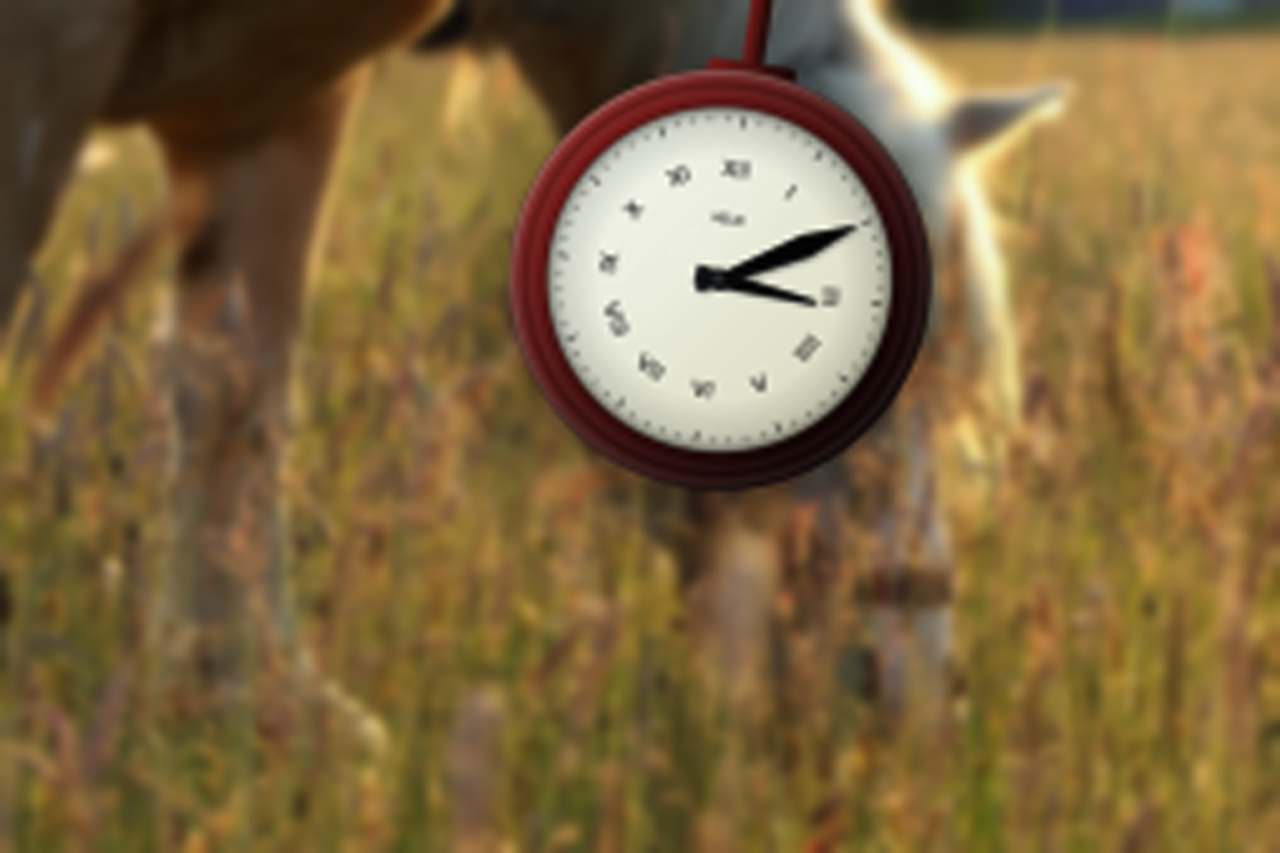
3:10
